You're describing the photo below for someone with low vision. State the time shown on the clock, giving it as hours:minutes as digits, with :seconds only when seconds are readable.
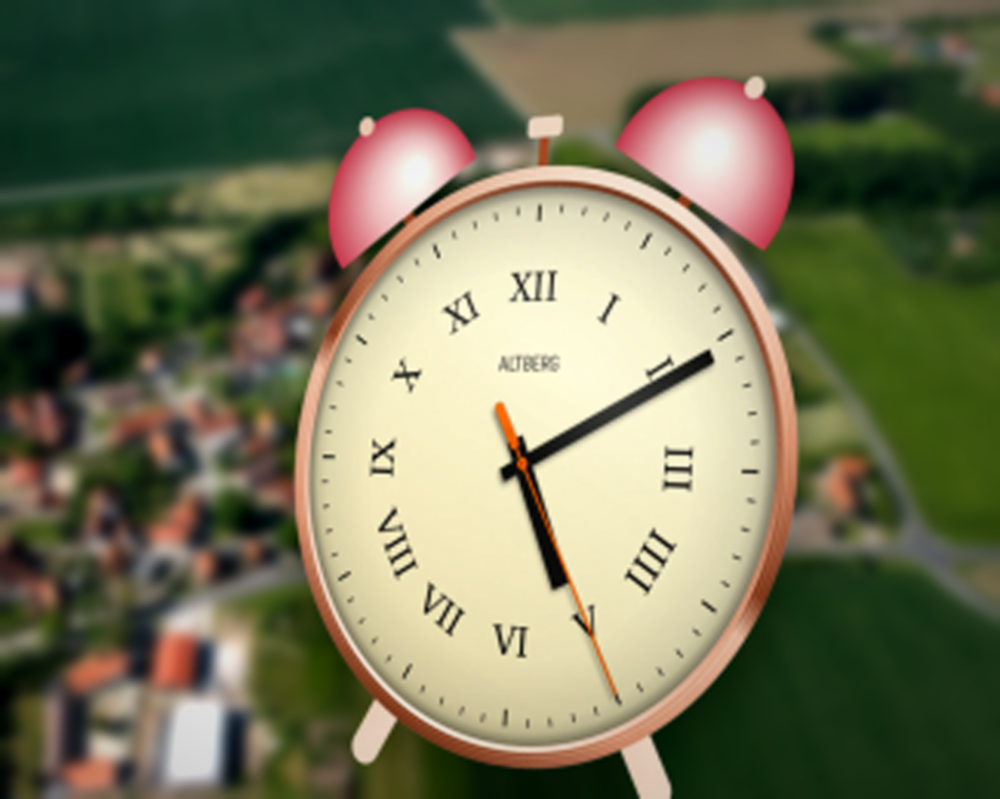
5:10:25
